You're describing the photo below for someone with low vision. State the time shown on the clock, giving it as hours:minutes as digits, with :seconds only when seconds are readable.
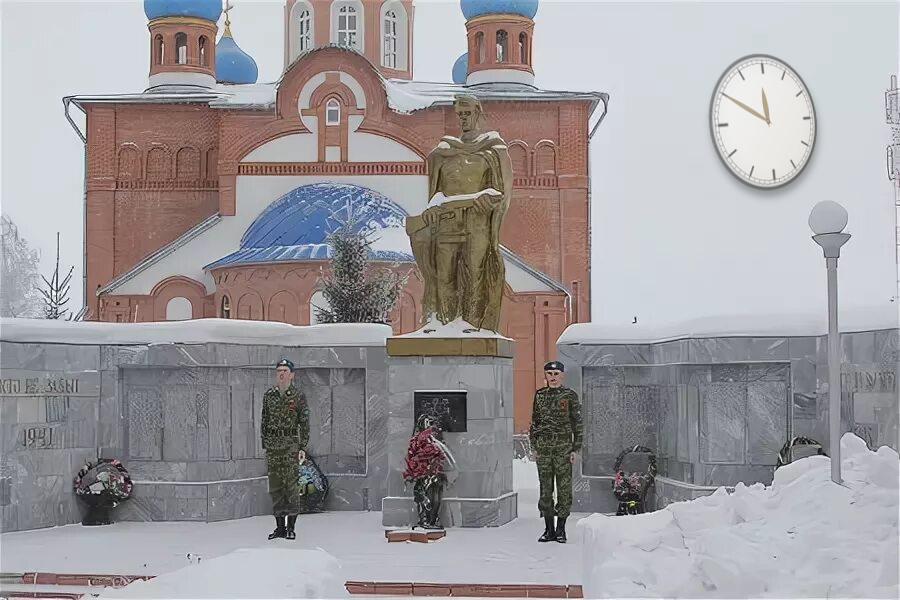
11:50
